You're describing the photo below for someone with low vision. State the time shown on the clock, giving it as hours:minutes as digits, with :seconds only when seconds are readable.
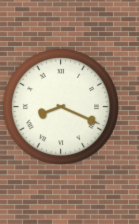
8:19
